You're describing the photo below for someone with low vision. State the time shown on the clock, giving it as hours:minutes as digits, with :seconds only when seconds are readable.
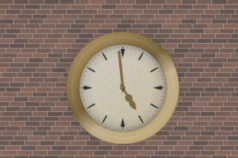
4:59
